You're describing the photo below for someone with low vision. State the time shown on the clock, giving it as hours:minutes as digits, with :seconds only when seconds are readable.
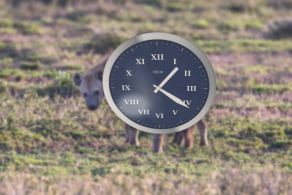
1:21
